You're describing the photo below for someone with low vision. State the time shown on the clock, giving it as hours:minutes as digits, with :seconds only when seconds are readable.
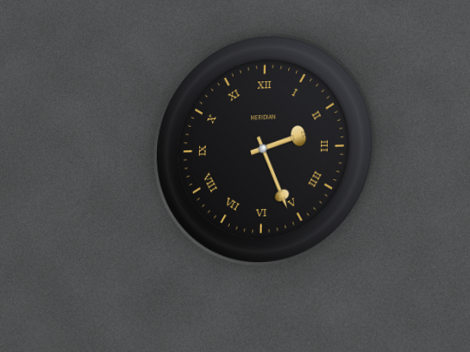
2:26
